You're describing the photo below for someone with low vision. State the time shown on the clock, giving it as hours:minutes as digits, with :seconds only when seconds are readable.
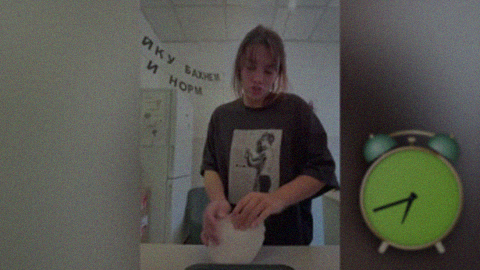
6:42
